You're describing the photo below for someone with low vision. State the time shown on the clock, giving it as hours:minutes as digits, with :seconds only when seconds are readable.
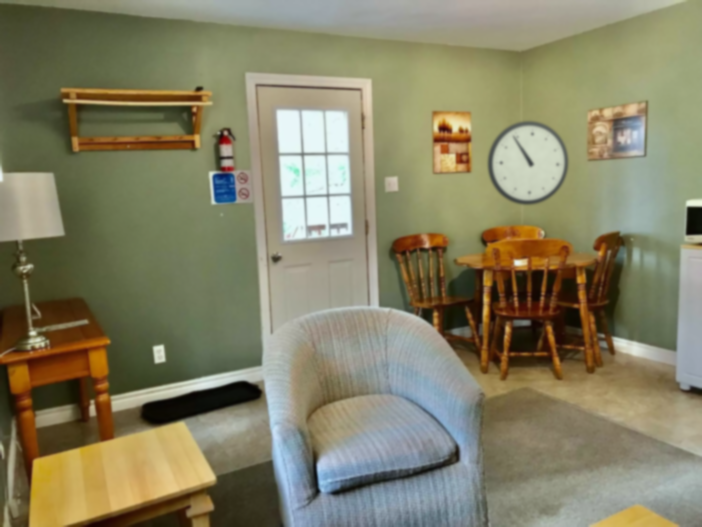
10:54
